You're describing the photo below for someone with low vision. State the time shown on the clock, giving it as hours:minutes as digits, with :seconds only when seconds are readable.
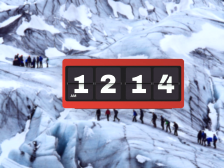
12:14
